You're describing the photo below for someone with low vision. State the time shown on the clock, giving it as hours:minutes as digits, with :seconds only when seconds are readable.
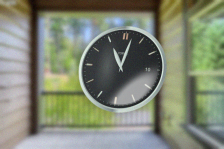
11:02
